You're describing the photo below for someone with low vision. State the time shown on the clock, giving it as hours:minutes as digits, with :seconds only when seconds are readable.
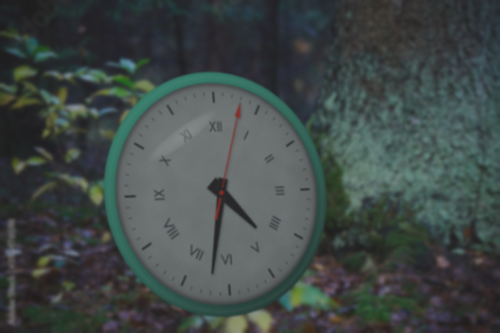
4:32:03
